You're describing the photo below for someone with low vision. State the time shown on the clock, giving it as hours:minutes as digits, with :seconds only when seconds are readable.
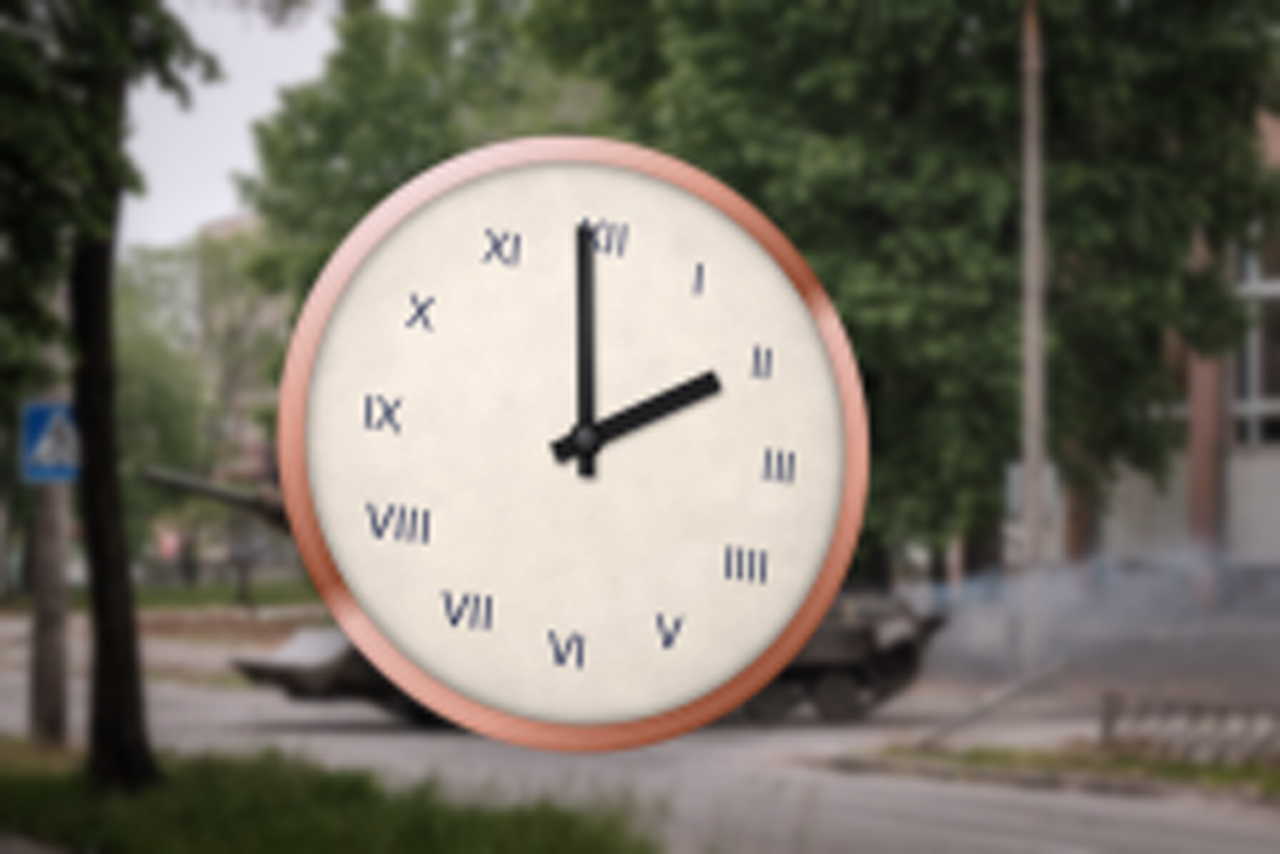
1:59
